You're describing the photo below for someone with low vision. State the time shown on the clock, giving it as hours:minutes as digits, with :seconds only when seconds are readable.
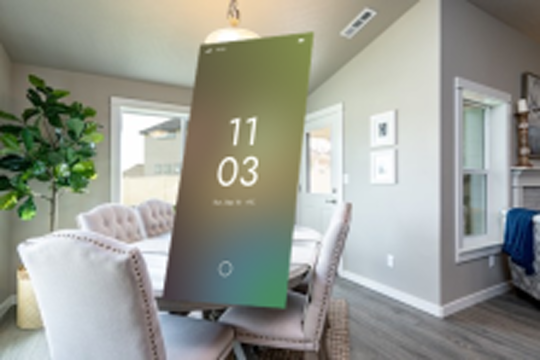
11:03
